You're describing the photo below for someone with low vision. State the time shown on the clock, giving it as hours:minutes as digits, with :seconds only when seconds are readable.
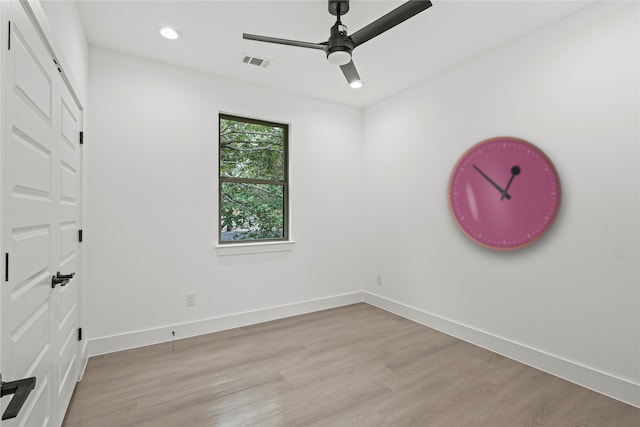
12:52
